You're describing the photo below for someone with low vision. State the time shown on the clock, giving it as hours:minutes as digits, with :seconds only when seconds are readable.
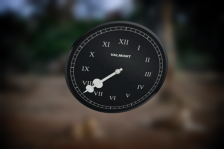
7:38
